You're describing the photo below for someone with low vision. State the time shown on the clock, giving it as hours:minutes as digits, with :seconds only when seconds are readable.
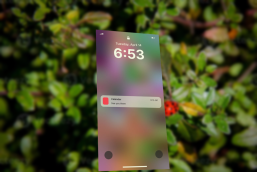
6:53
